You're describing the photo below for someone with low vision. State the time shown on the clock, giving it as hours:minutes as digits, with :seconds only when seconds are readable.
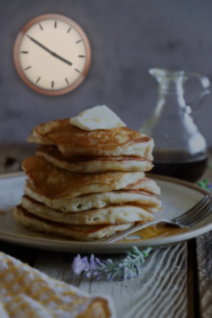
3:50
